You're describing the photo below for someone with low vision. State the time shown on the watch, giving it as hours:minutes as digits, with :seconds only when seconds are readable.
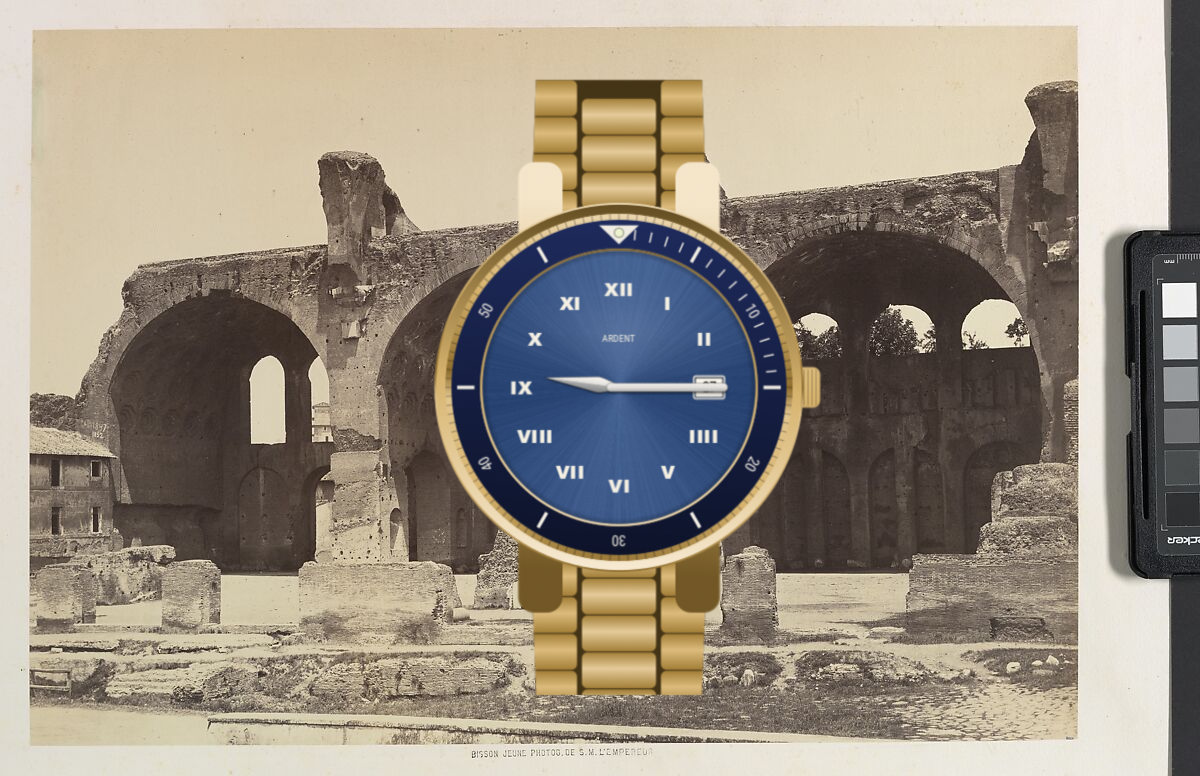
9:15
